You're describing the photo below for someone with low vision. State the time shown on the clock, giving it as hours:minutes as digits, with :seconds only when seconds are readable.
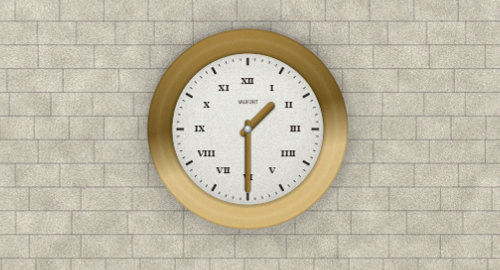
1:30
